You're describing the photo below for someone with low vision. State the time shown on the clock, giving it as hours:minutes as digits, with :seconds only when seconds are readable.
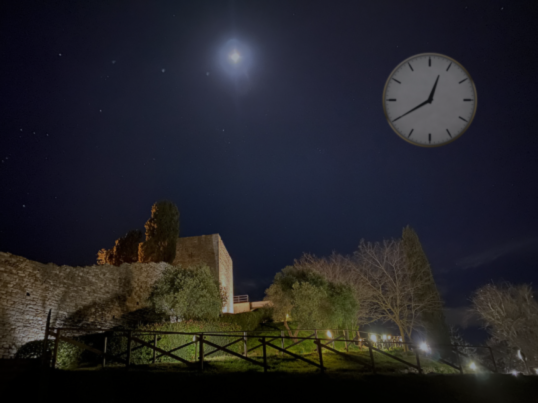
12:40
